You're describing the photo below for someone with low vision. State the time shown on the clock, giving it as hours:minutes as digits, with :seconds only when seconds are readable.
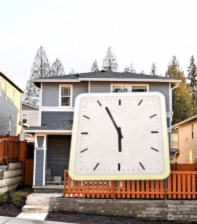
5:56
